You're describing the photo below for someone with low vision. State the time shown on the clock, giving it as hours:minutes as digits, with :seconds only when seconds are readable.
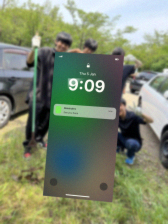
9:09
